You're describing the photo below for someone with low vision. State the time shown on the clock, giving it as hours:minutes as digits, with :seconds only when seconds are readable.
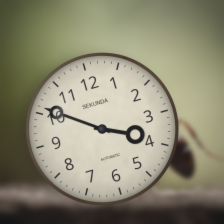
3:51
